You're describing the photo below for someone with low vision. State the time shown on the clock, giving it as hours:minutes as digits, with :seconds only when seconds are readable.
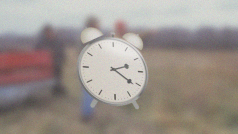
2:21
